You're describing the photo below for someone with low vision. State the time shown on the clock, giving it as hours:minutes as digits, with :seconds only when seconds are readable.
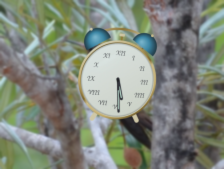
5:29
